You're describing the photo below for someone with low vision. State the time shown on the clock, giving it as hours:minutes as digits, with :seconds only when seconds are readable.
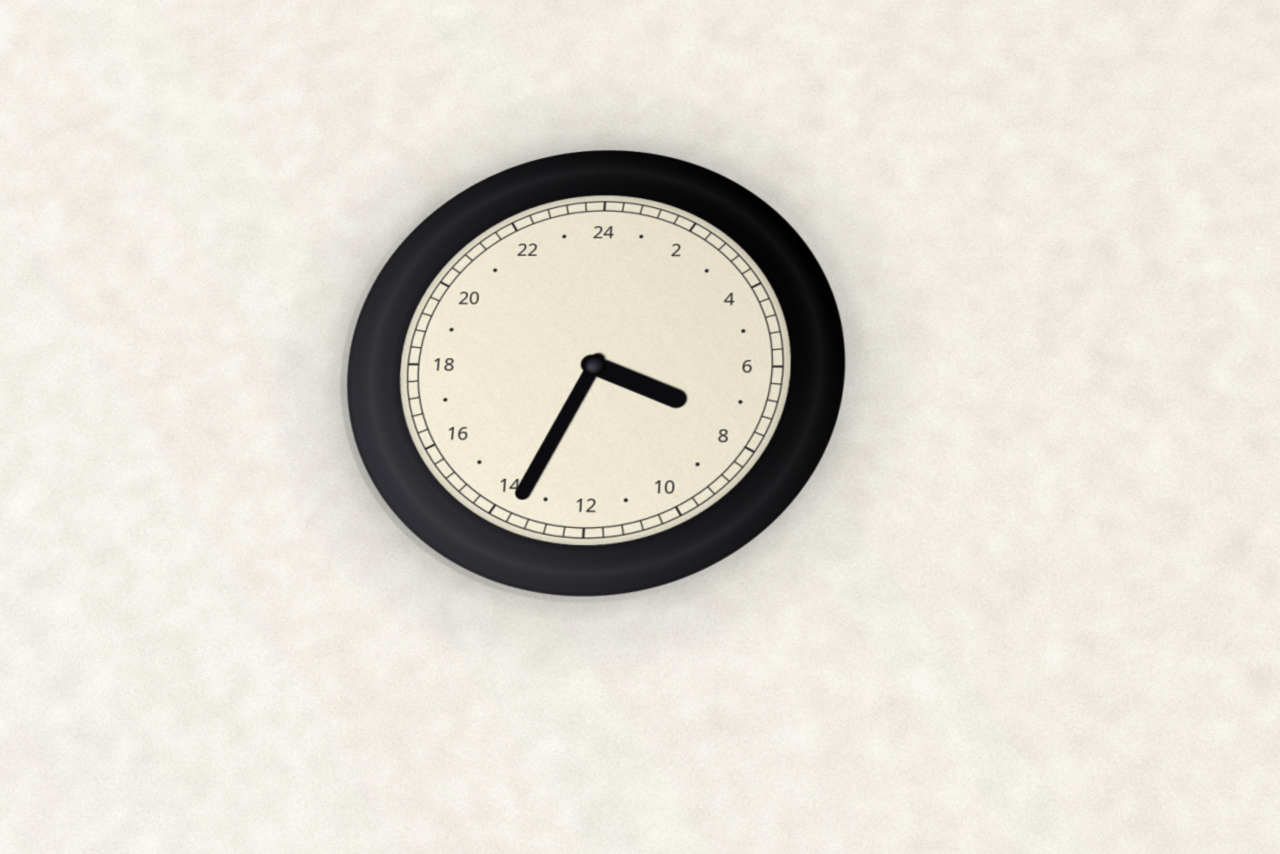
7:34
